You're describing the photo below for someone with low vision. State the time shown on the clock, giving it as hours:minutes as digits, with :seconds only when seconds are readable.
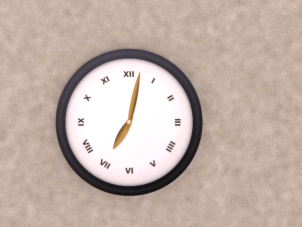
7:02
